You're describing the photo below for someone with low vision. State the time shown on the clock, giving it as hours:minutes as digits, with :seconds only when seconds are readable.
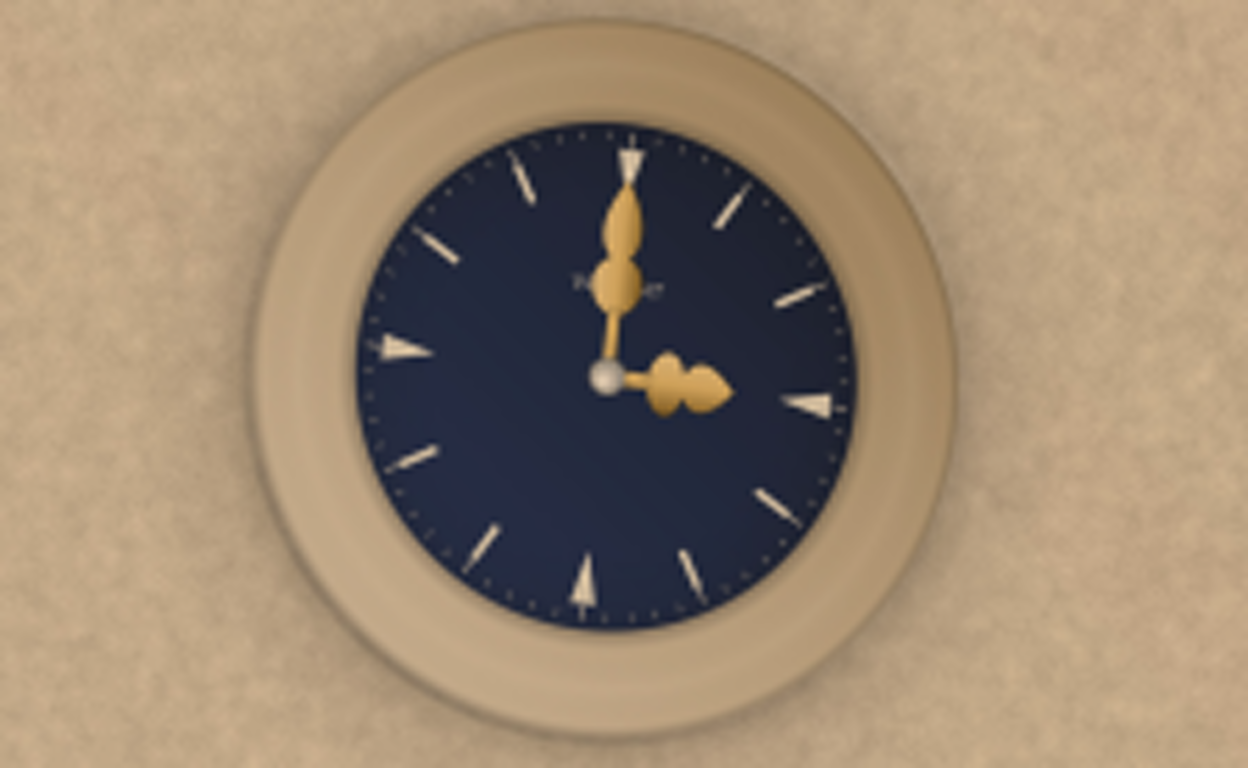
3:00
